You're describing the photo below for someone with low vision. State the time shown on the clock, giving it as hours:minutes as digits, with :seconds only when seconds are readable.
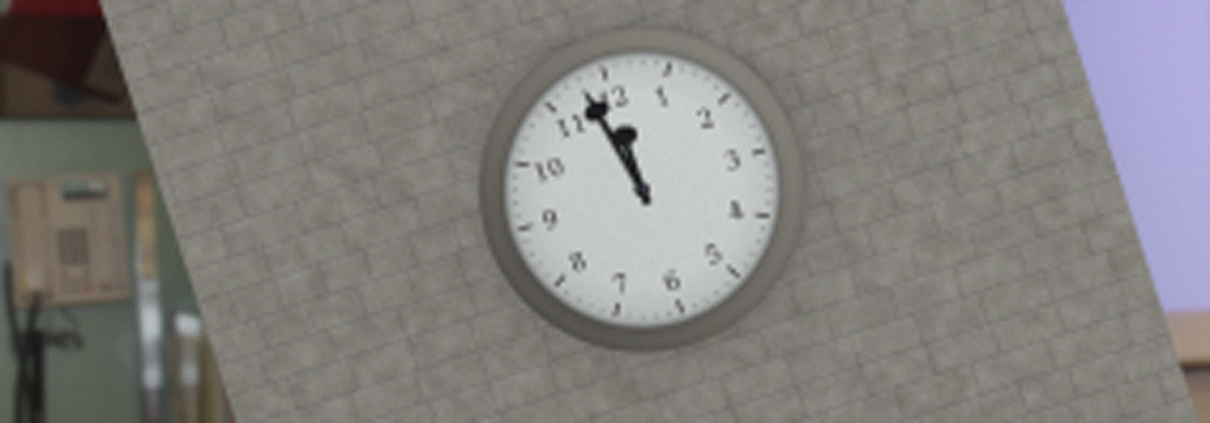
11:58
